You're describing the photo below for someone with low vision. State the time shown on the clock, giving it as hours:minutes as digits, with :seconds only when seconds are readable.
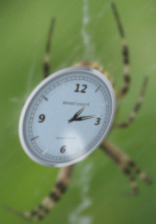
1:13
